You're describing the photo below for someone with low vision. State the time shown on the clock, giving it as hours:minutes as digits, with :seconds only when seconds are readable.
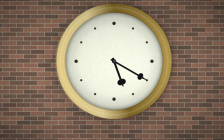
5:20
